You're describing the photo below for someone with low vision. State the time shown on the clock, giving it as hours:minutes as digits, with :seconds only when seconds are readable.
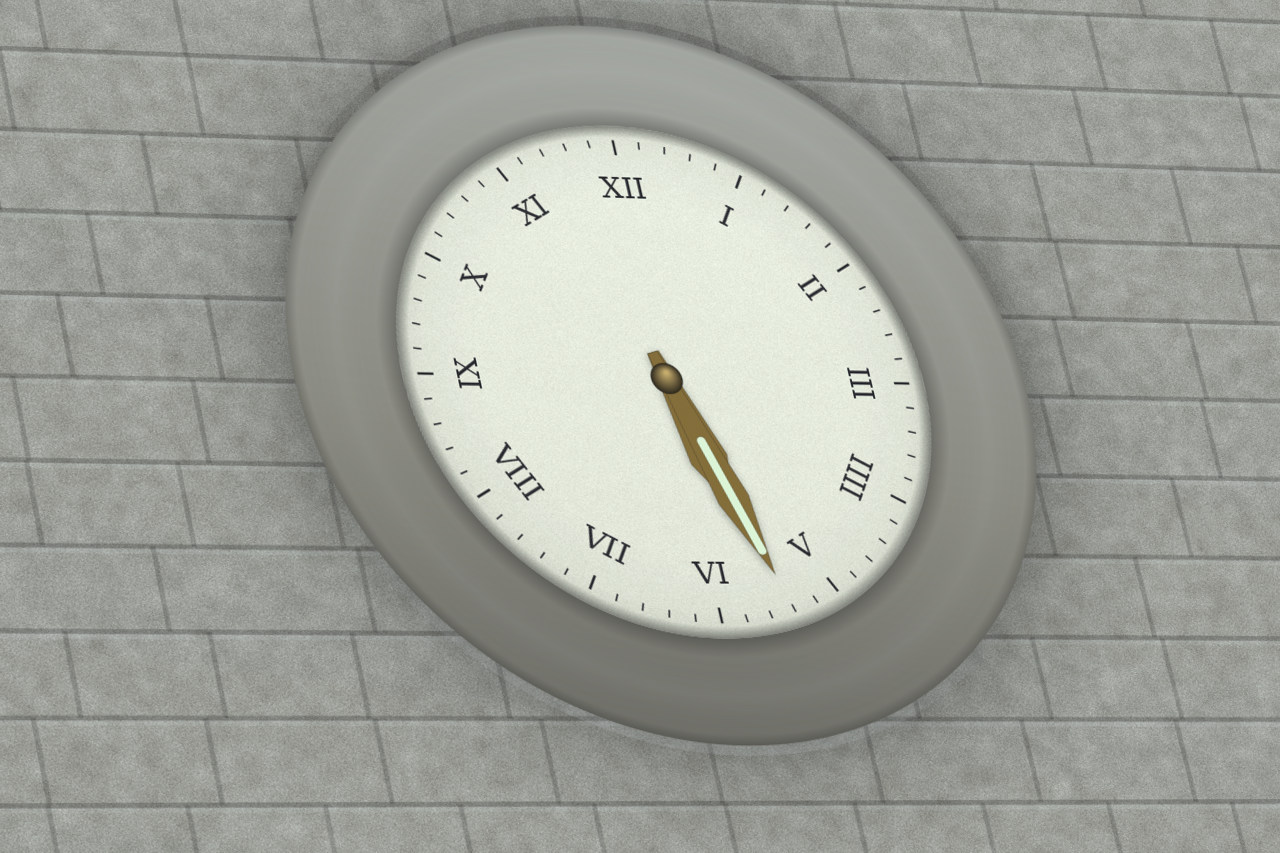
5:27
